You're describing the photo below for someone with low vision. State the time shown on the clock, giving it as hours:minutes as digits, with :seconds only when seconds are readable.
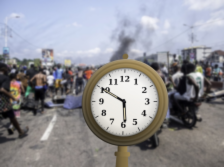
5:50
